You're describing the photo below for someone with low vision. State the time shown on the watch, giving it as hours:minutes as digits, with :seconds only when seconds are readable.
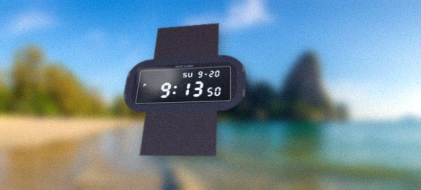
9:13:50
